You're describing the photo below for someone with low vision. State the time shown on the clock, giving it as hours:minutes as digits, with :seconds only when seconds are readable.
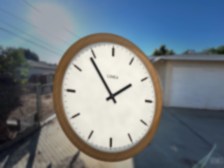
1:54
